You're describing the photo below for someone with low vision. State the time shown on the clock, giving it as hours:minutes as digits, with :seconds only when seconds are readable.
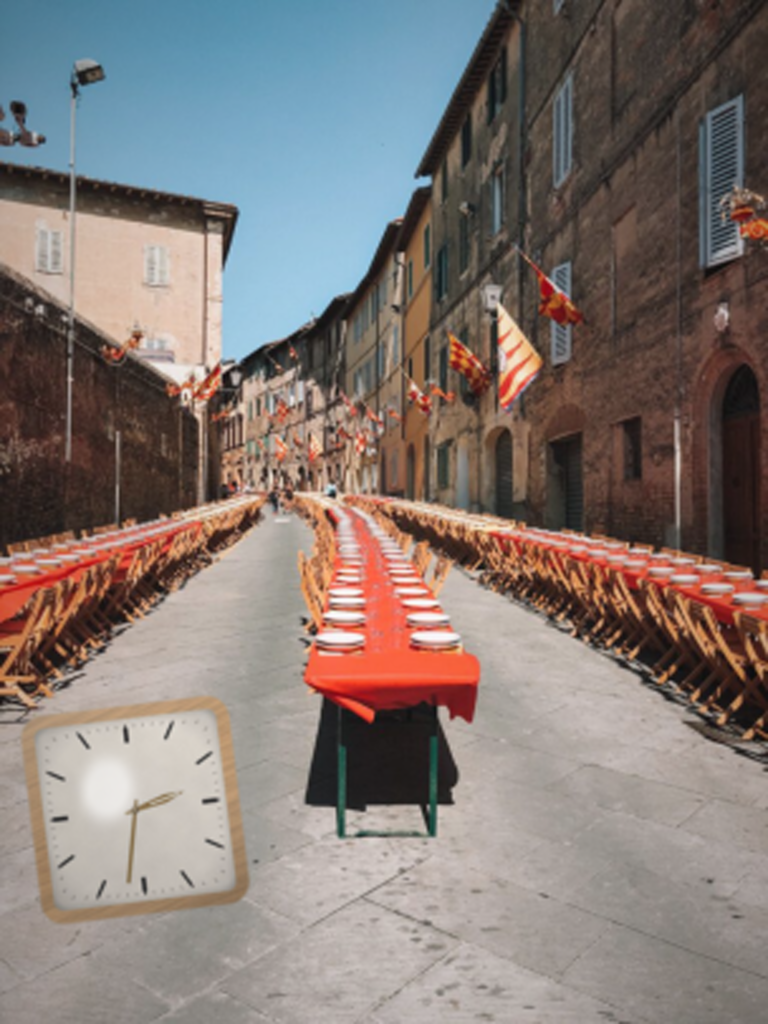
2:32
